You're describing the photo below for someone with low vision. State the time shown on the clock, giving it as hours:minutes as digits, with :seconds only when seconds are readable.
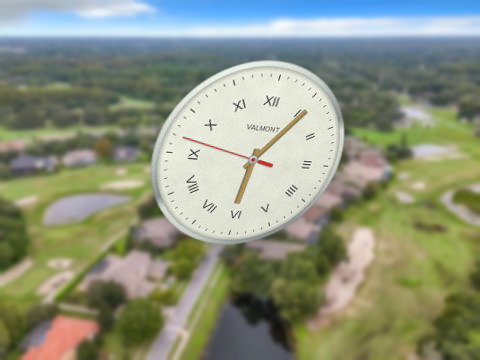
6:05:47
